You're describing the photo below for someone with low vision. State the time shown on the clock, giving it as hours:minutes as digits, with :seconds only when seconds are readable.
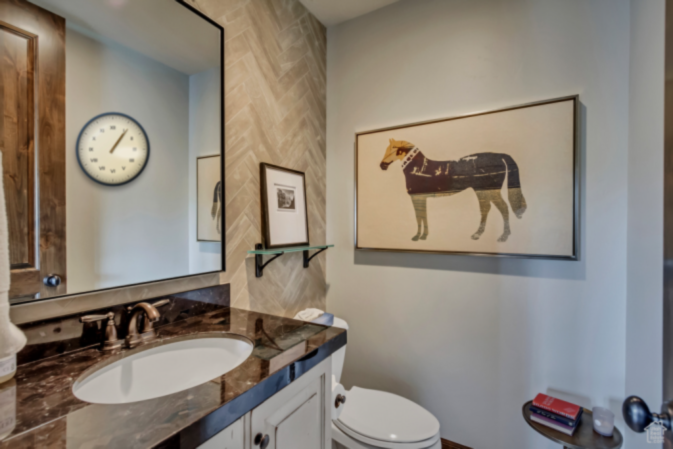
1:06
